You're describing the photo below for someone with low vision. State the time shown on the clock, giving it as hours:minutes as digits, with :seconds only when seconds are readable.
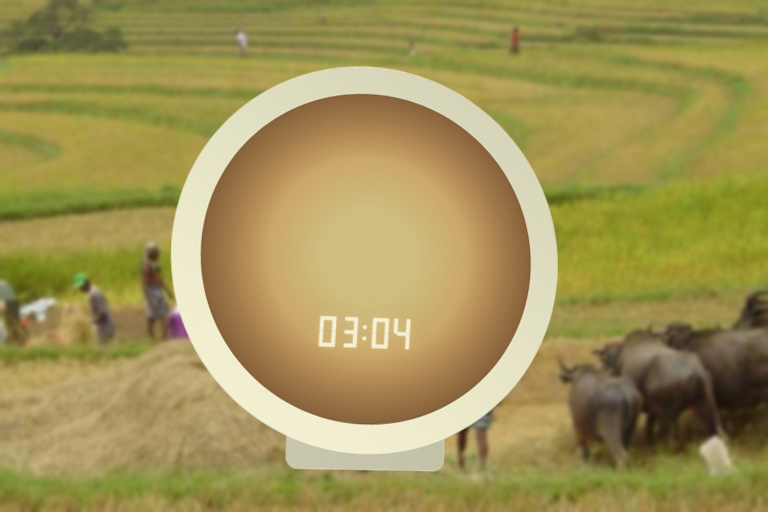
3:04
